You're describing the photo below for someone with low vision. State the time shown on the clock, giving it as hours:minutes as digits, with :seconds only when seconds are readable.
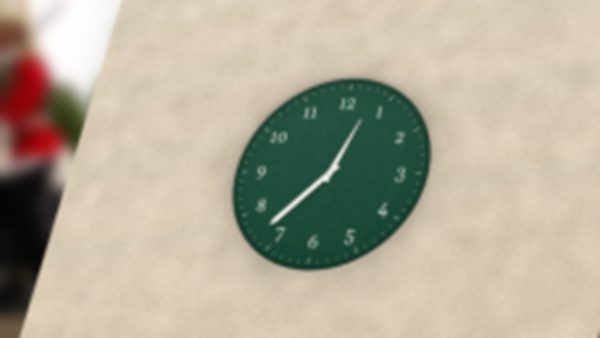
12:37
